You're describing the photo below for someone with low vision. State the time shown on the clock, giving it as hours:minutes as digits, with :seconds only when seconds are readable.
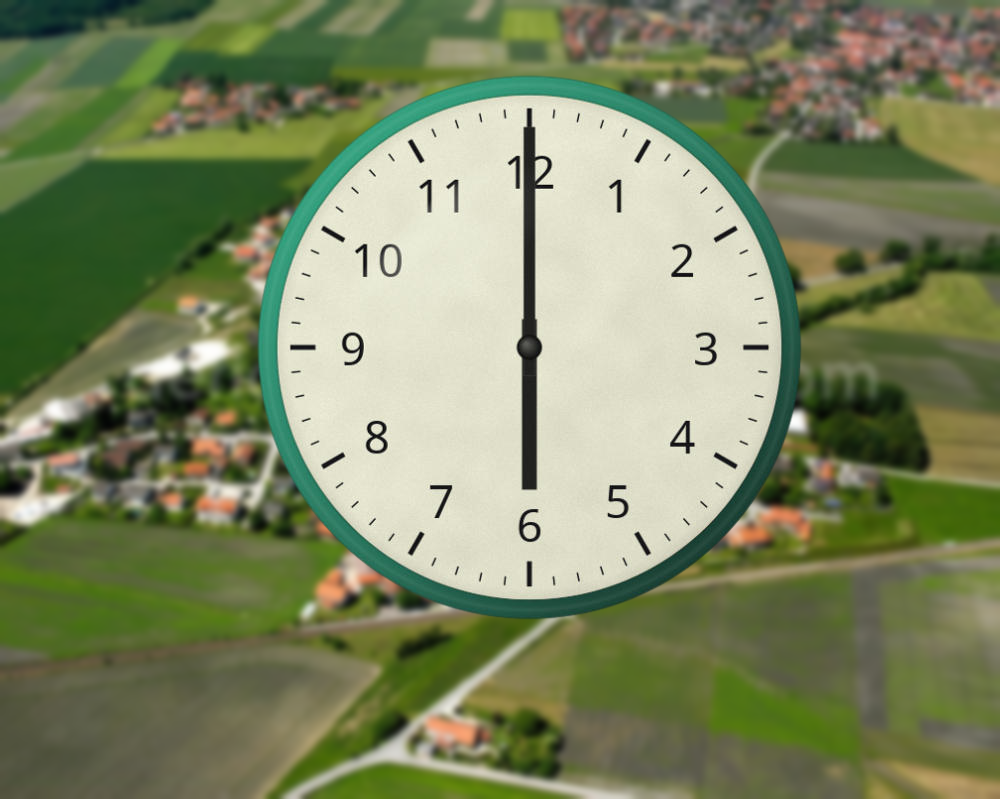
6:00
